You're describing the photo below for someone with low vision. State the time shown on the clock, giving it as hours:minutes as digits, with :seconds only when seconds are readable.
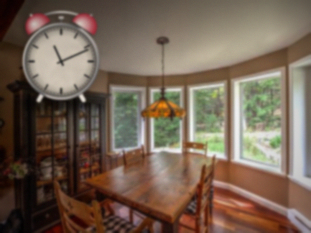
11:11
